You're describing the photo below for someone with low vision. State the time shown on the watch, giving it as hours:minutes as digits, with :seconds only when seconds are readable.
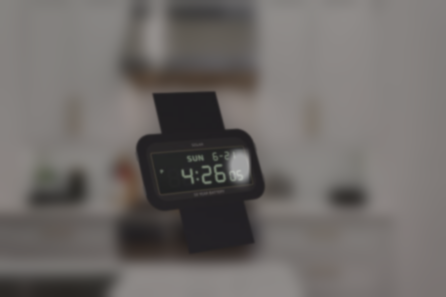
4:26
